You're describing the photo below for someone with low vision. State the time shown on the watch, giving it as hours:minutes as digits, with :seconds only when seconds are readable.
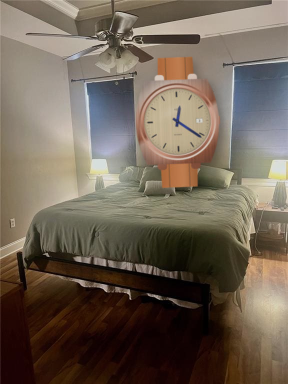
12:21
